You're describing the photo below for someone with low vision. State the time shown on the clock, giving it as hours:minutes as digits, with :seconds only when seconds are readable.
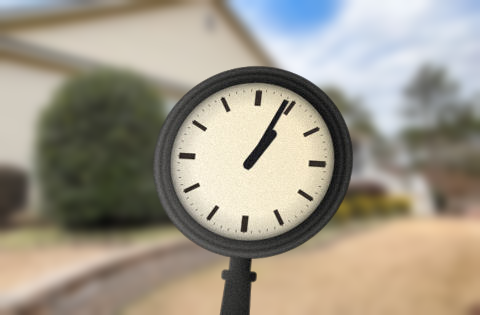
1:04
